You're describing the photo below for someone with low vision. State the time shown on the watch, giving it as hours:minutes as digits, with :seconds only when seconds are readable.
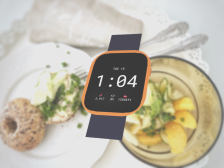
1:04
